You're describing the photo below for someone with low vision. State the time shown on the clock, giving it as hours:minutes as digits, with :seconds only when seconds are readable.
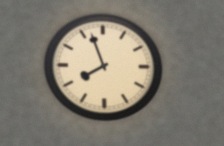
7:57
